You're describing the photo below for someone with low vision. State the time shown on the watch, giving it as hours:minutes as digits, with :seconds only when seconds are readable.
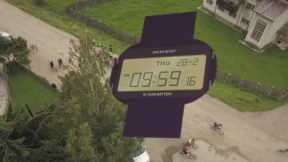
9:59:16
